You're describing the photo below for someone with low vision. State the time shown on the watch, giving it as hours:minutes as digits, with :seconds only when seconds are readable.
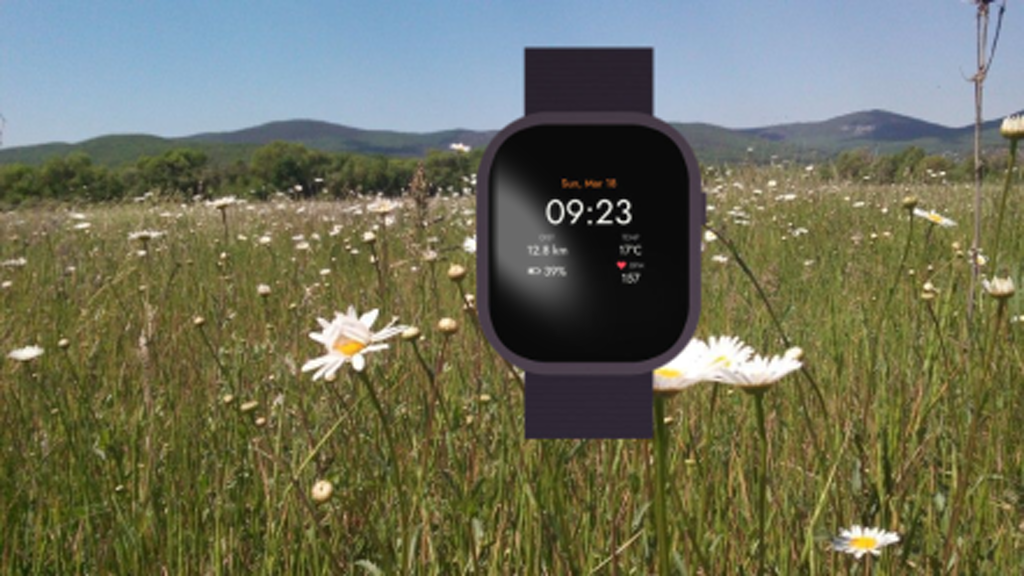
9:23
